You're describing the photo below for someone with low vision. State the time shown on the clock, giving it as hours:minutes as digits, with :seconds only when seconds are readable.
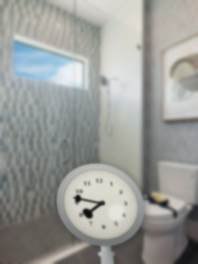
7:47
